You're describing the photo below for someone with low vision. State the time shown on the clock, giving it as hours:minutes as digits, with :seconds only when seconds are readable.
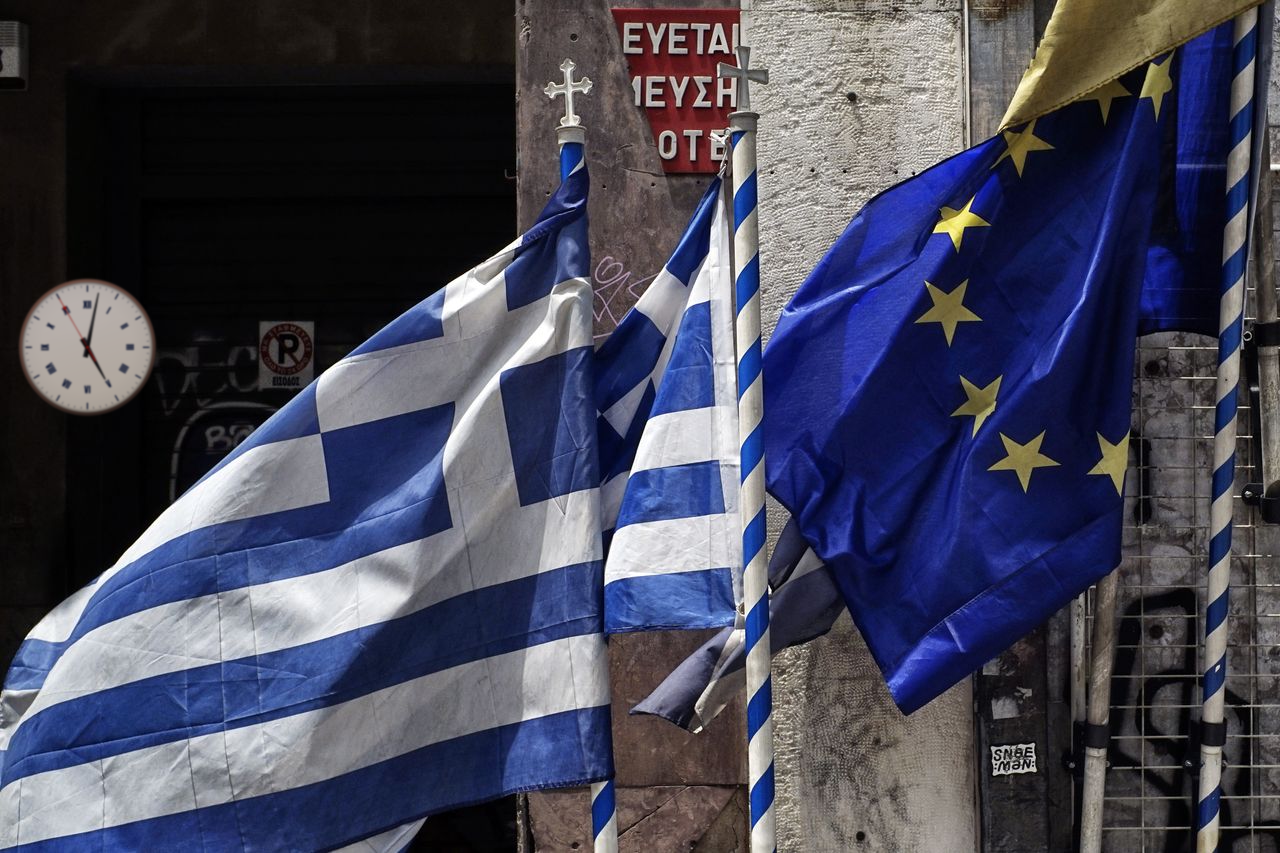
5:01:55
